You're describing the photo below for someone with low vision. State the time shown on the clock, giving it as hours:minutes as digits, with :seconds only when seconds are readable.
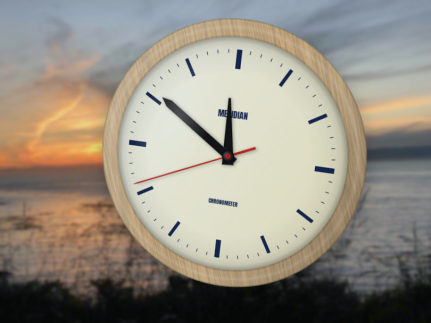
11:50:41
